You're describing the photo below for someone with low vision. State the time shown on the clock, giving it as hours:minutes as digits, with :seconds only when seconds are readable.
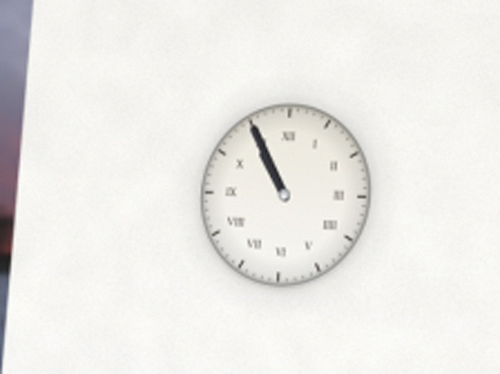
10:55
